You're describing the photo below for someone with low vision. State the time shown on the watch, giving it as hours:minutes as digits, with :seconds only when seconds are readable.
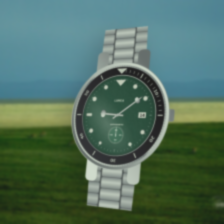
9:09
